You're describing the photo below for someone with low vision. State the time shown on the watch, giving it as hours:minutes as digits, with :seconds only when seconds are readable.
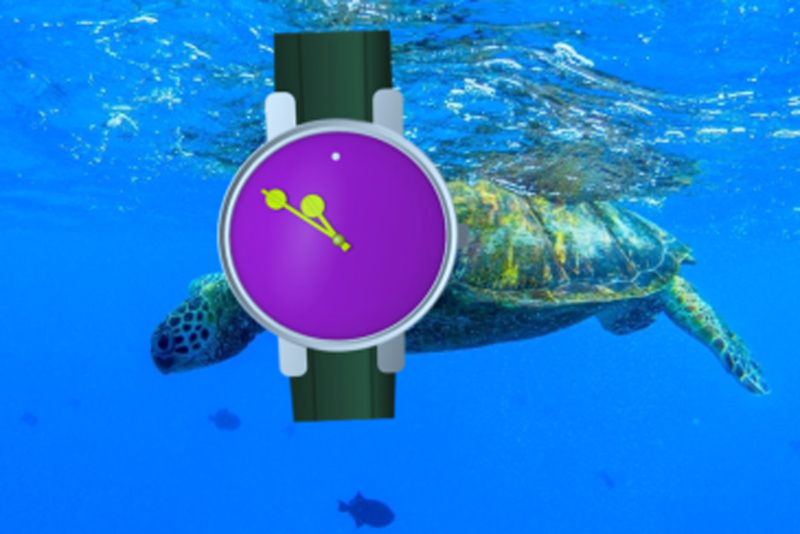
10:51
